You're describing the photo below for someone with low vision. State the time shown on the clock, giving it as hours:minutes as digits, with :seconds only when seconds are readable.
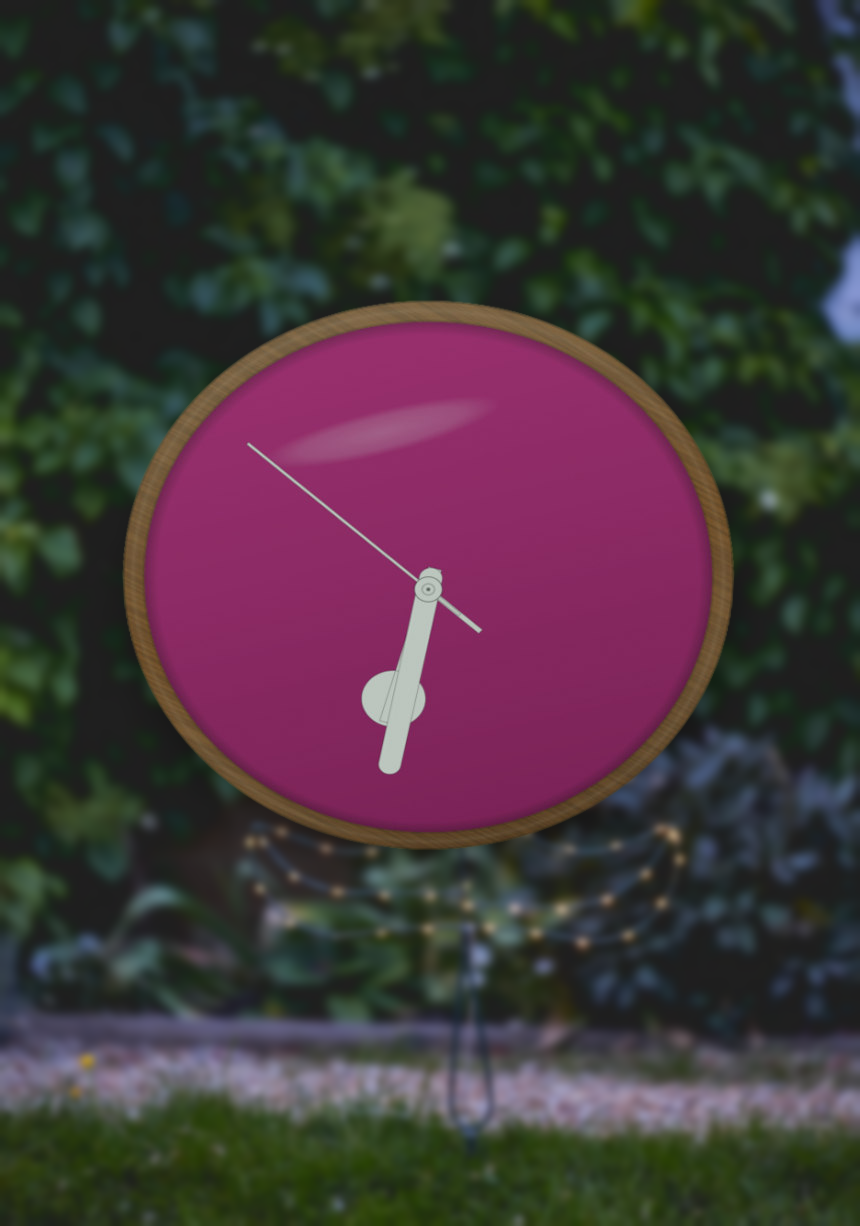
6:31:52
